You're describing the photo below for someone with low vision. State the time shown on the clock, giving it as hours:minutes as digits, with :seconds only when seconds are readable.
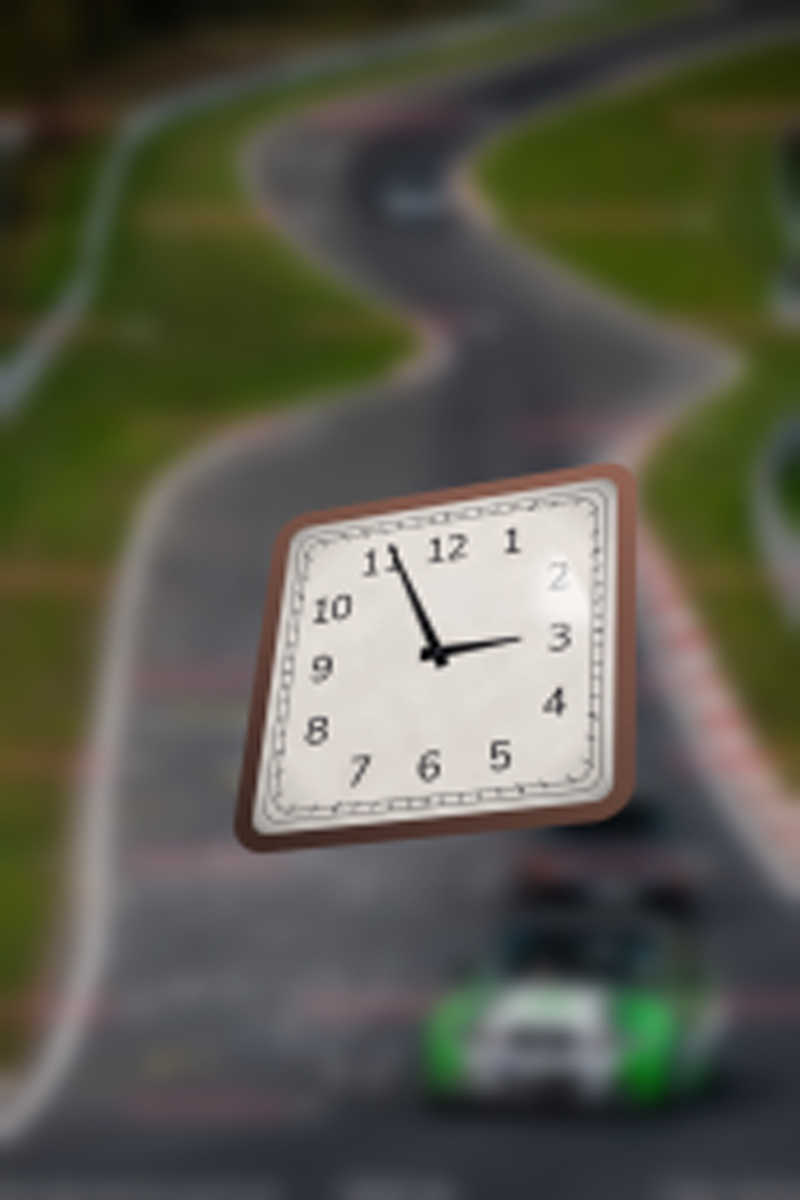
2:56
